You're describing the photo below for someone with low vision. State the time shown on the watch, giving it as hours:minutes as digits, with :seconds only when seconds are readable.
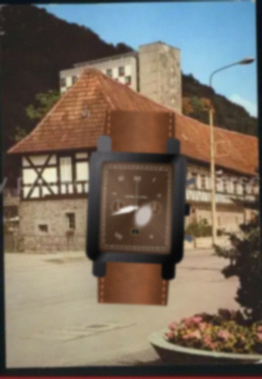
8:42
